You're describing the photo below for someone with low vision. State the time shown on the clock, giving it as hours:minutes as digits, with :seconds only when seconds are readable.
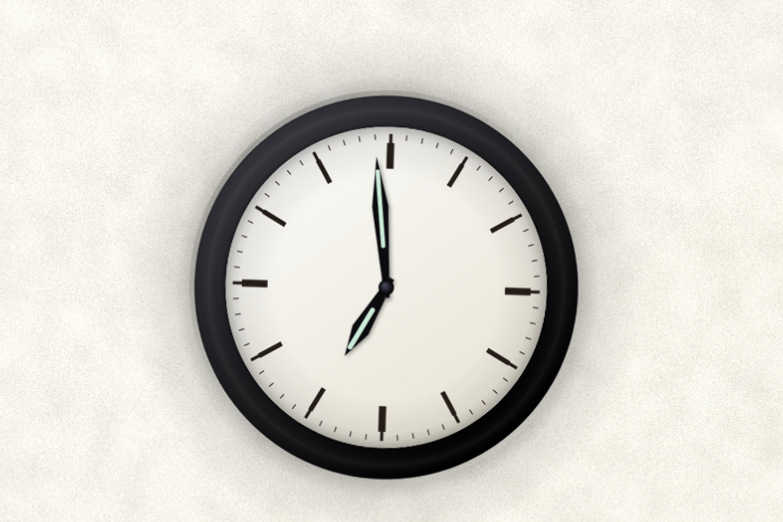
6:59
